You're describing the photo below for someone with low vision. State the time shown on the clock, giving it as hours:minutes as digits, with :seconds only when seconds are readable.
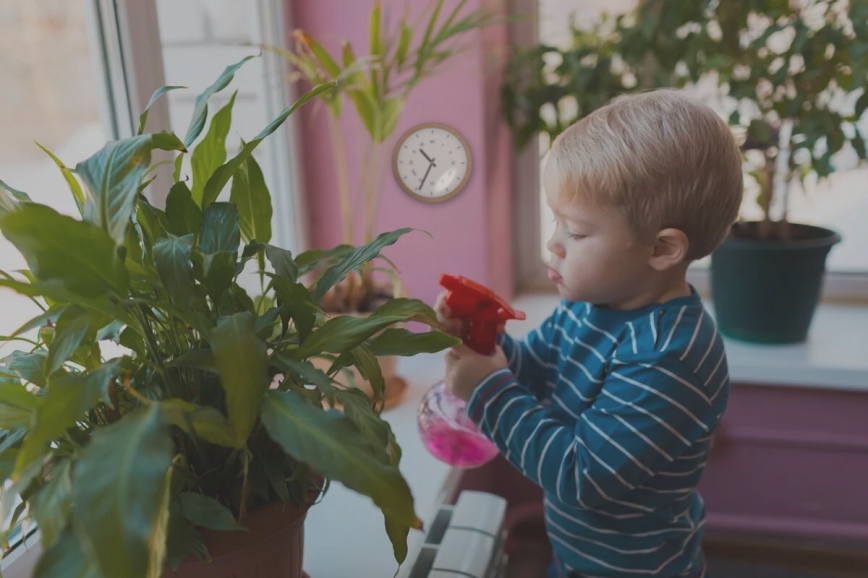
10:34
